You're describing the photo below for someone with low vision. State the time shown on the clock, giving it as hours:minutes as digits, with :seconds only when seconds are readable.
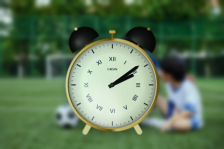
2:09
